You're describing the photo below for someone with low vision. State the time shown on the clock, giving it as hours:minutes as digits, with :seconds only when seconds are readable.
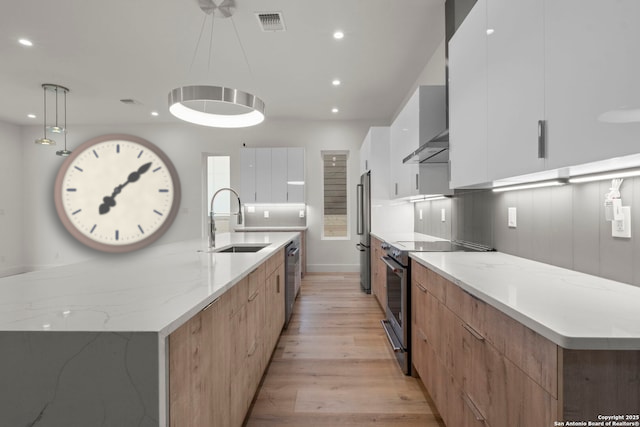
7:08
